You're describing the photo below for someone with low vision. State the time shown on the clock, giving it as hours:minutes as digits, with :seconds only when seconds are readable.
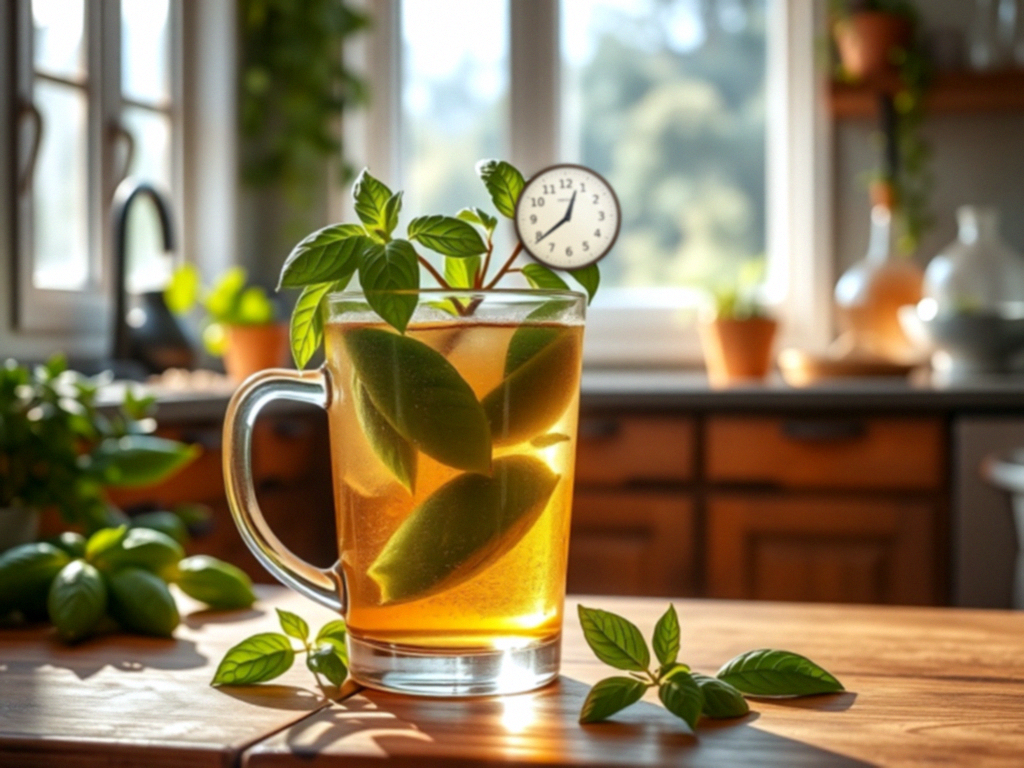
12:39
